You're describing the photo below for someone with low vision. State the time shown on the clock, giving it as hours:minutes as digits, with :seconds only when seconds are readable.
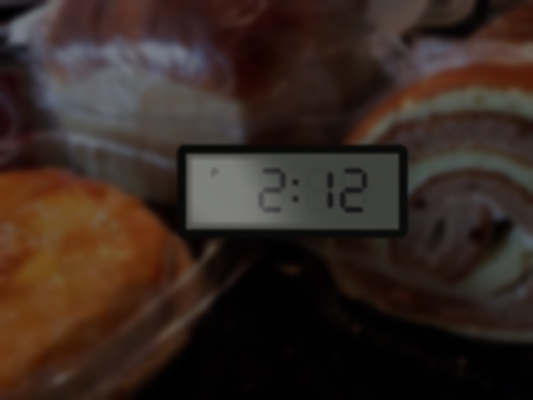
2:12
